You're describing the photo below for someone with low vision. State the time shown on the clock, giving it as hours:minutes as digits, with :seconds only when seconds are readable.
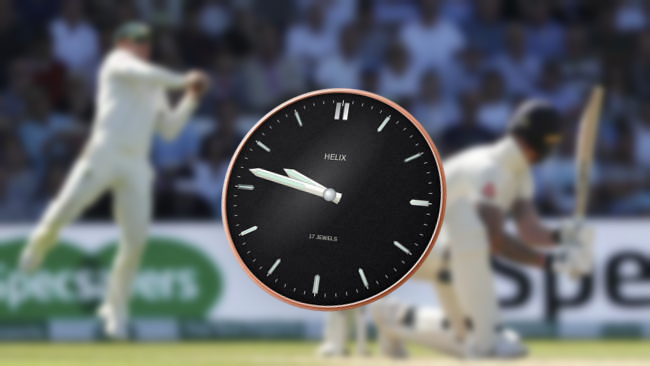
9:47
